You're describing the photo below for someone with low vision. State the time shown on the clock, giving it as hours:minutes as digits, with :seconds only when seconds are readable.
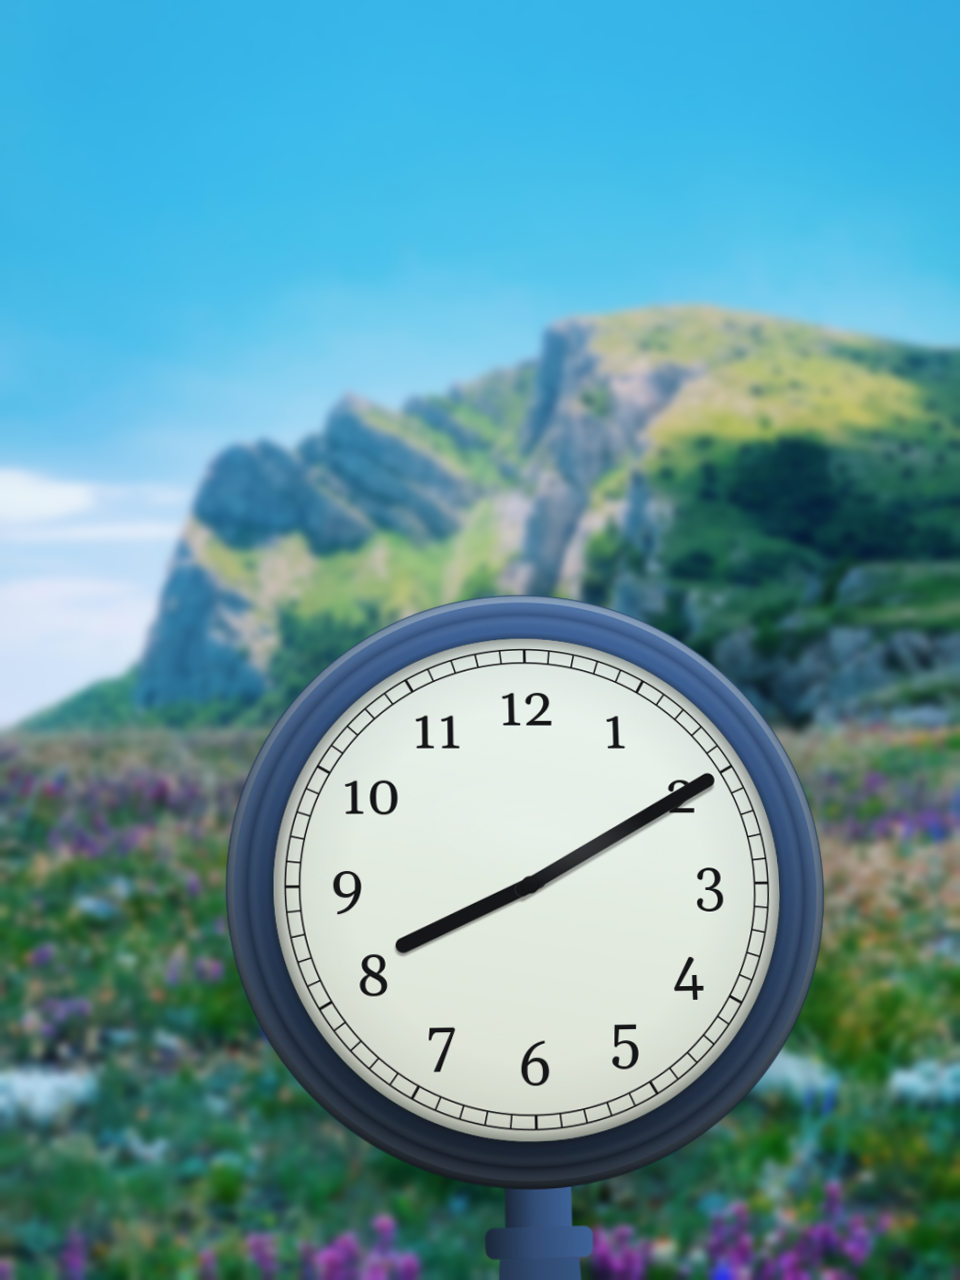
8:10
